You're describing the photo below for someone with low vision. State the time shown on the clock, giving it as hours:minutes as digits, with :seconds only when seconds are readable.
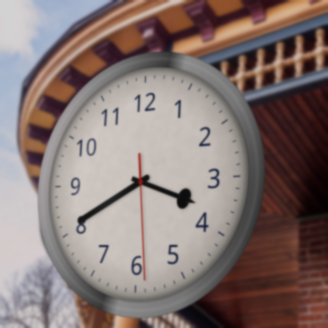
3:40:29
